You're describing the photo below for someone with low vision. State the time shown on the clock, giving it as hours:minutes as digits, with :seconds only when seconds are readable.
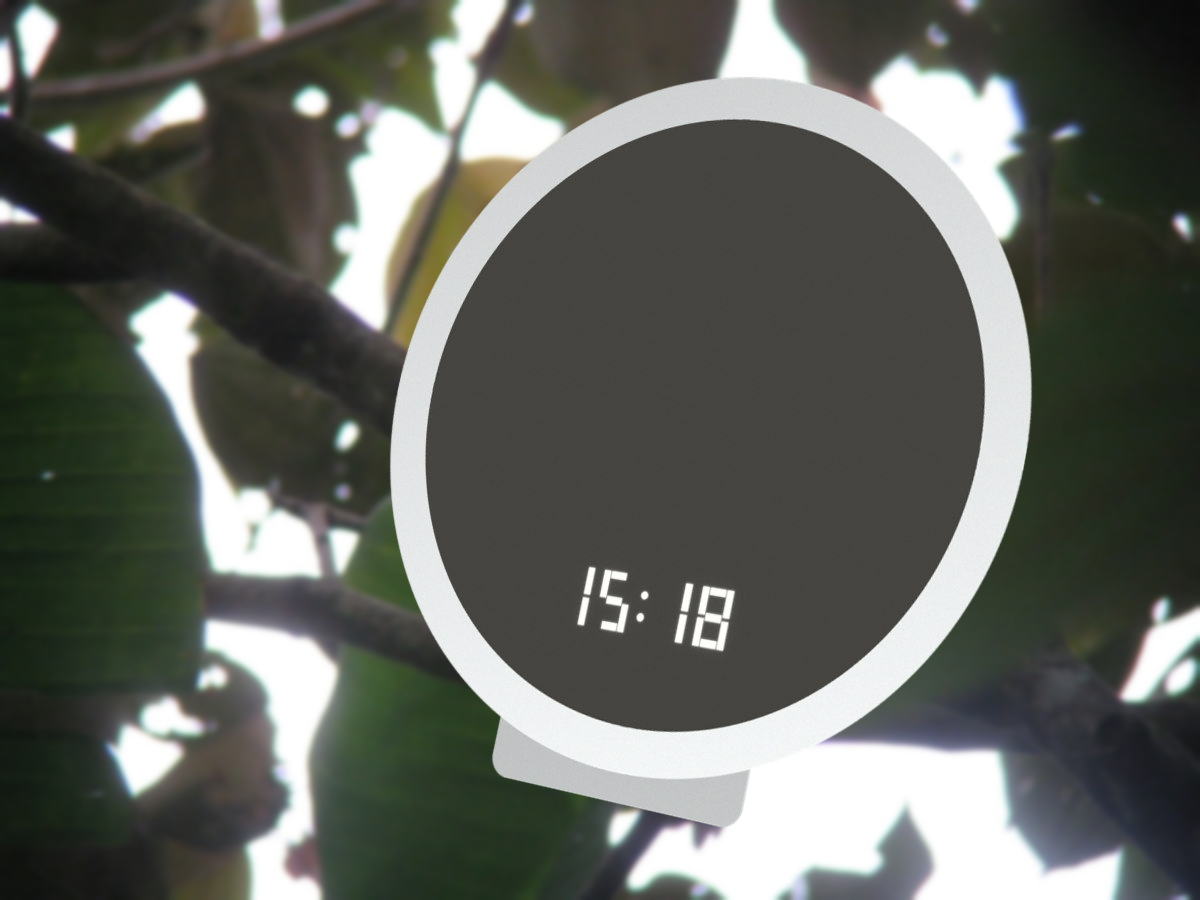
15:18
